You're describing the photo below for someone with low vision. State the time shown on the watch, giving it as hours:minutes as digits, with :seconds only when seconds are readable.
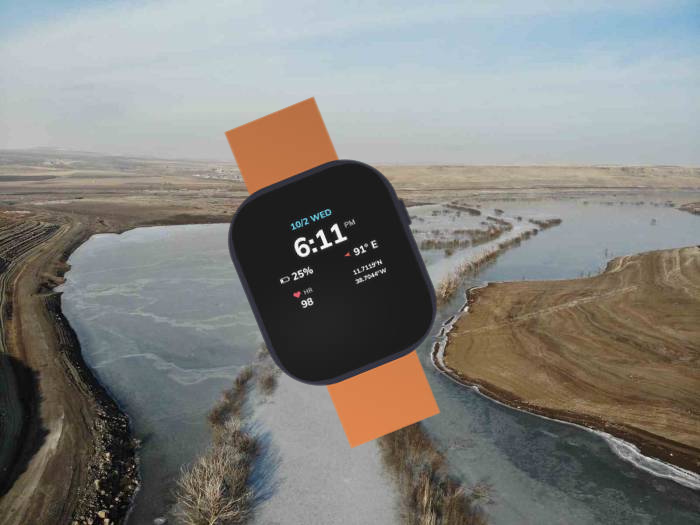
6:11
